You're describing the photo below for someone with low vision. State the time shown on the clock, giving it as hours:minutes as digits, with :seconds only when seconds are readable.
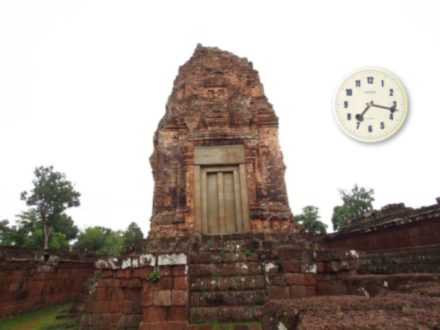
7:17
